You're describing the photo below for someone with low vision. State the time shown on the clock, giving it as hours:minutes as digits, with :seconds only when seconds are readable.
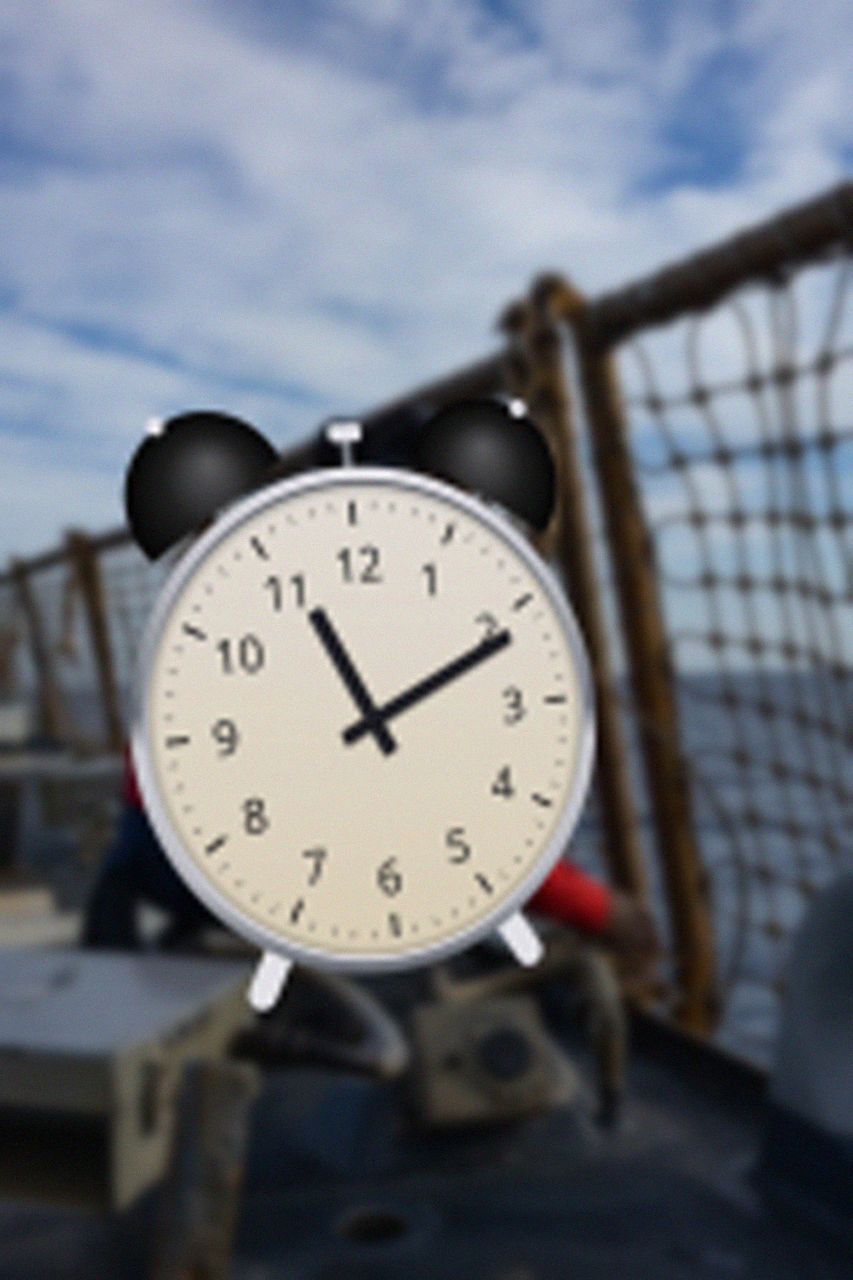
11:11
